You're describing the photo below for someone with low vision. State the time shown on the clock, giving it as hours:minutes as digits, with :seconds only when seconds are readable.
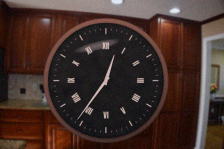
12:36
